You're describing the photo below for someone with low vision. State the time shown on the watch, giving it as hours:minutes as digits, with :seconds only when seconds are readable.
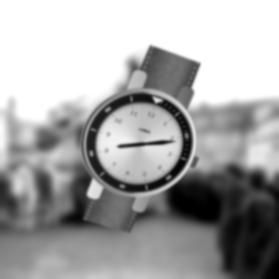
8:11
